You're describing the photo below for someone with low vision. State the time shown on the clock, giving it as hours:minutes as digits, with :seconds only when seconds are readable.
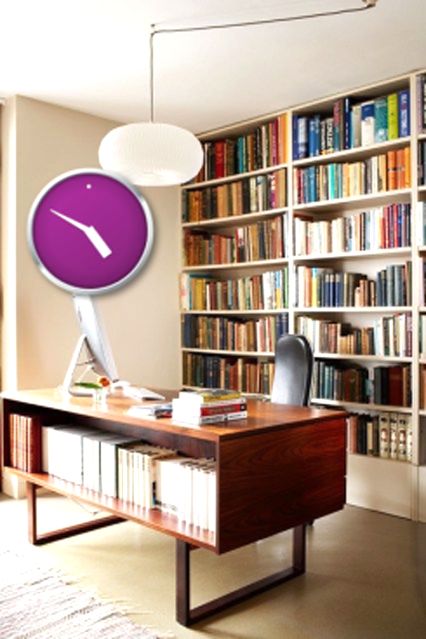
4:50
